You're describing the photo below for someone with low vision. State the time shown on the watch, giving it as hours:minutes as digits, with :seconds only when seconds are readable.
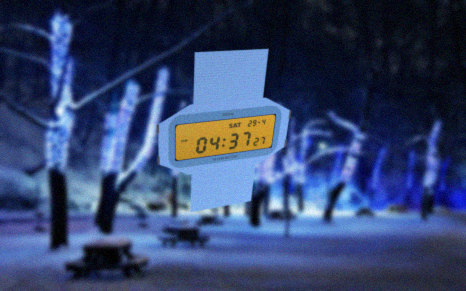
4:37:27
